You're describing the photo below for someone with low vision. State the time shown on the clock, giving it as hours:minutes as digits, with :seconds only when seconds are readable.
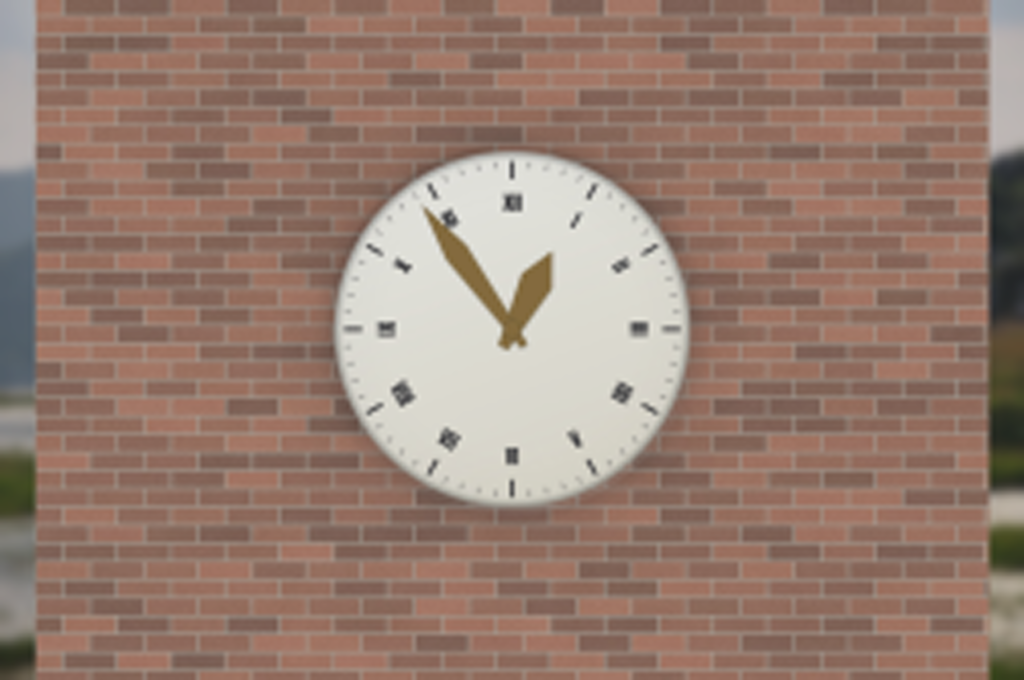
12:54
